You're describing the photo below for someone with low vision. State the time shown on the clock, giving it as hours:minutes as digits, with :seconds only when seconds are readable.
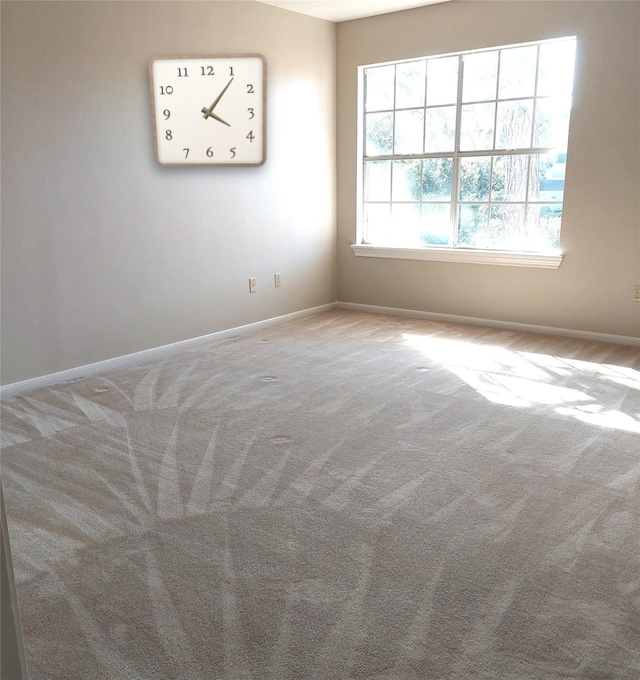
4:06
